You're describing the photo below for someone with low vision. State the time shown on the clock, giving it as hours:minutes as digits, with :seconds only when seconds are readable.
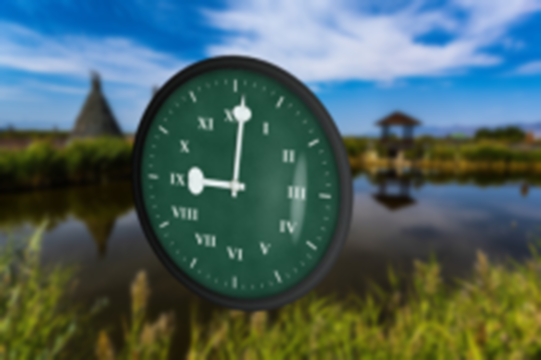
9:01
